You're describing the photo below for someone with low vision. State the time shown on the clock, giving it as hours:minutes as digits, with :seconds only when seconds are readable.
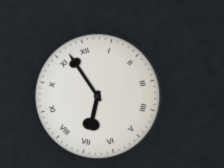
6:57
